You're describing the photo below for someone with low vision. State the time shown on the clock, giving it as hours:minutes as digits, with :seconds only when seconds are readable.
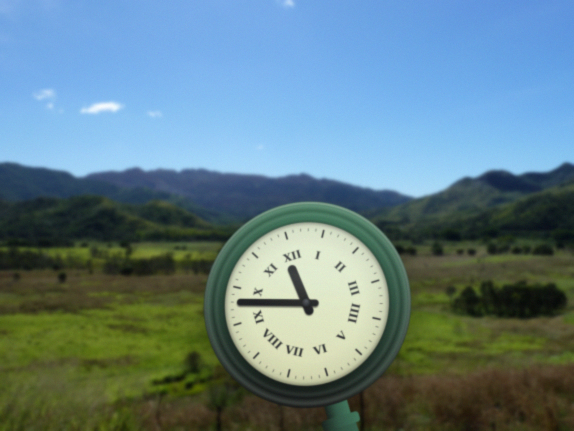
11:48
